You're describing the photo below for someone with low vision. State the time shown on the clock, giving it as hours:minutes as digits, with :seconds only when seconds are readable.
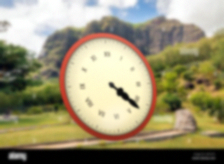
4:22
